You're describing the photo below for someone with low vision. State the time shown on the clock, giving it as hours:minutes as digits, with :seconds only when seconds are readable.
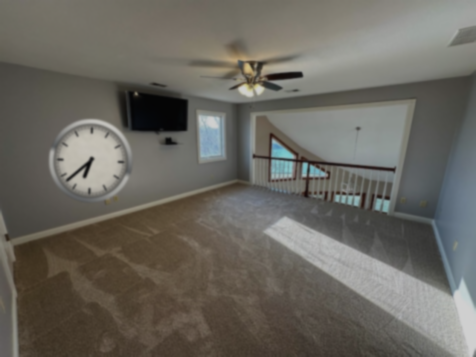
6:38
